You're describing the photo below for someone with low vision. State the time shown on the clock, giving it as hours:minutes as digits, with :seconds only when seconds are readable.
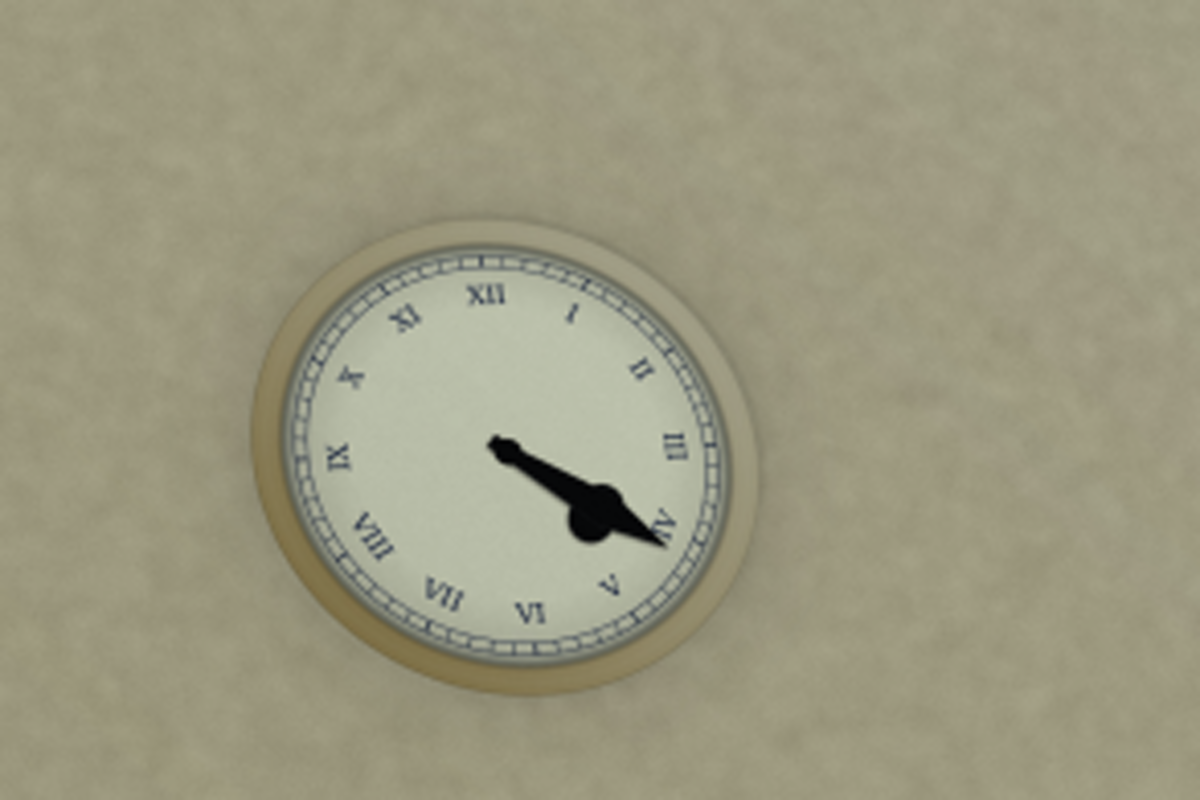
4:21
